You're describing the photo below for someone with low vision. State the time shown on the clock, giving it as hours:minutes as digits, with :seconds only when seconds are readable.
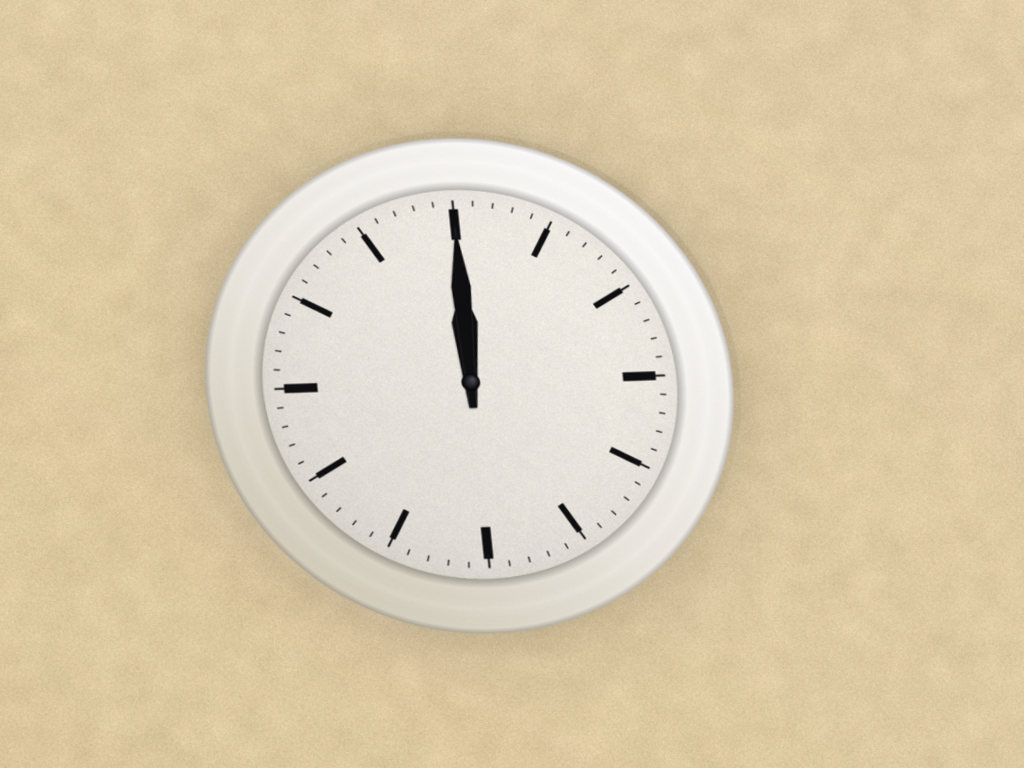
12:00
